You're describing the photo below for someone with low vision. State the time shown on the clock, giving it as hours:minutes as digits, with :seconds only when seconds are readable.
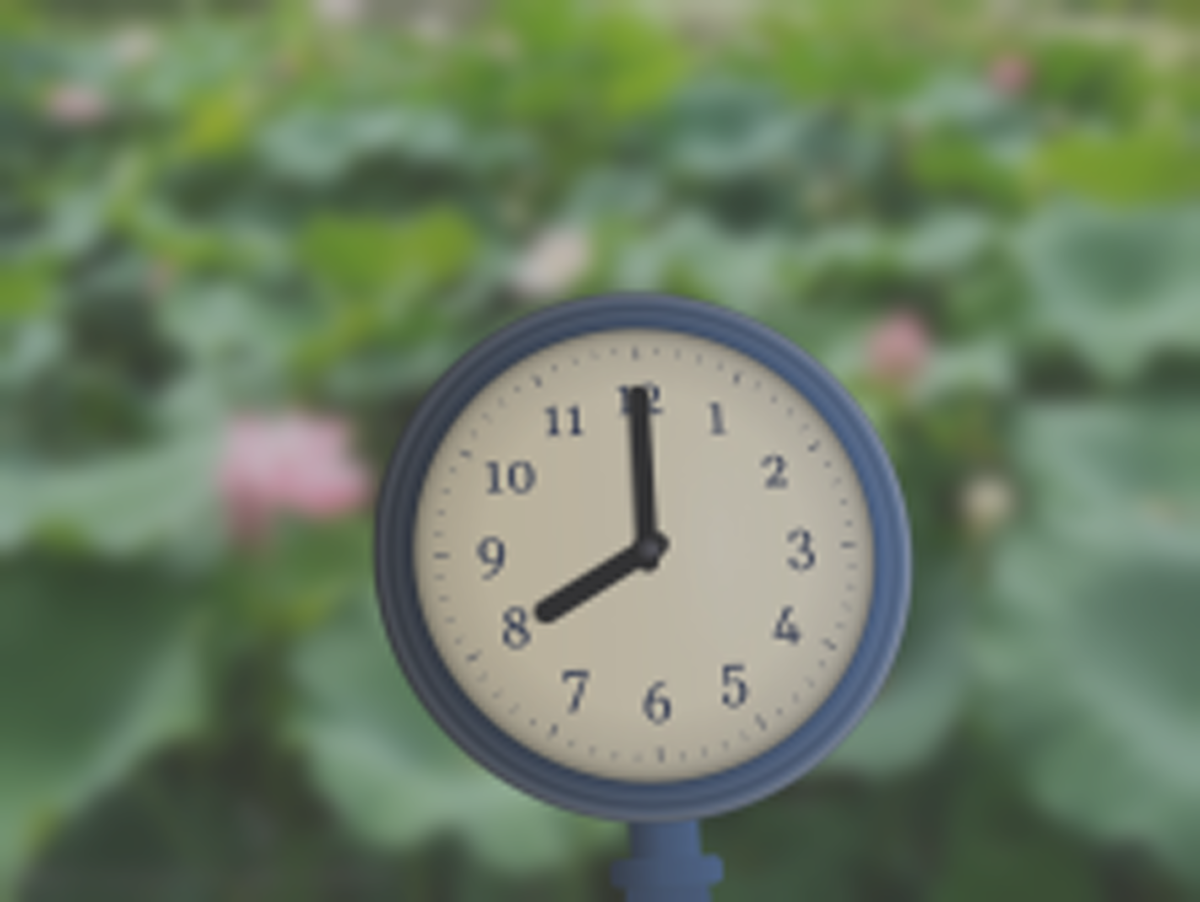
8:00
